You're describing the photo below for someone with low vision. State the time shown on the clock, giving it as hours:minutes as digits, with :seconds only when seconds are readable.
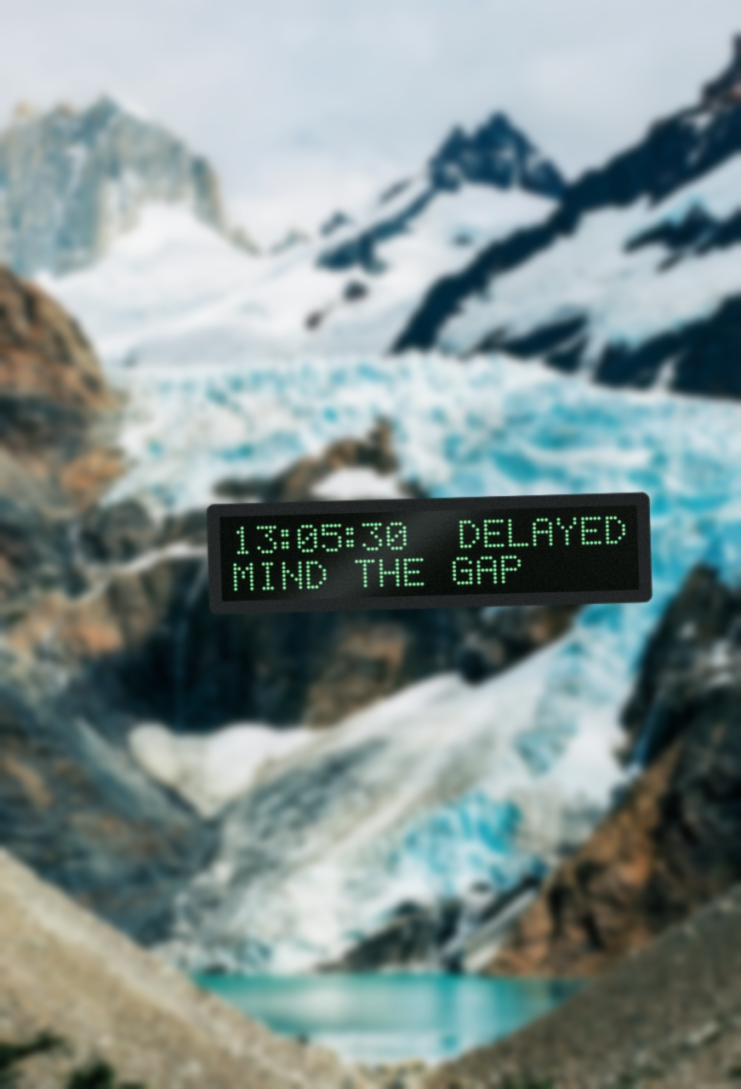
13:05:30
